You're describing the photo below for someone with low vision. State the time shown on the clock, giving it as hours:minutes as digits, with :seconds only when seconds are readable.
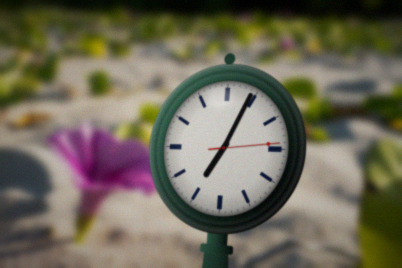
7:04:14
